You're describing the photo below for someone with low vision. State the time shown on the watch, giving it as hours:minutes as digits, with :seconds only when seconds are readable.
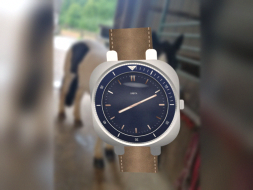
8:11
